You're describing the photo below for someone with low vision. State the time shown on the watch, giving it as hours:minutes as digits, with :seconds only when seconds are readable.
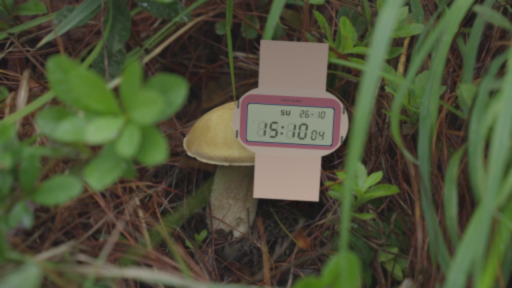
15:10:04
